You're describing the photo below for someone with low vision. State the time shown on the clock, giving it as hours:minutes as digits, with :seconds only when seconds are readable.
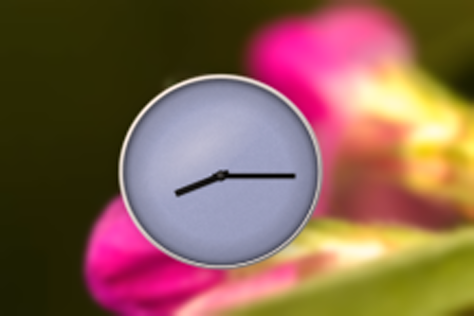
8:15
